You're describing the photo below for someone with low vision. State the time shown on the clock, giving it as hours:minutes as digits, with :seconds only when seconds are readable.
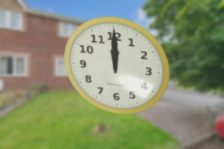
12:00
